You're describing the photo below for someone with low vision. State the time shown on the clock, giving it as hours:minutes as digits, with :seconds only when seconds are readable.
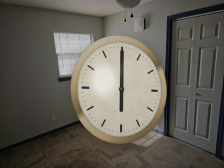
6:00
